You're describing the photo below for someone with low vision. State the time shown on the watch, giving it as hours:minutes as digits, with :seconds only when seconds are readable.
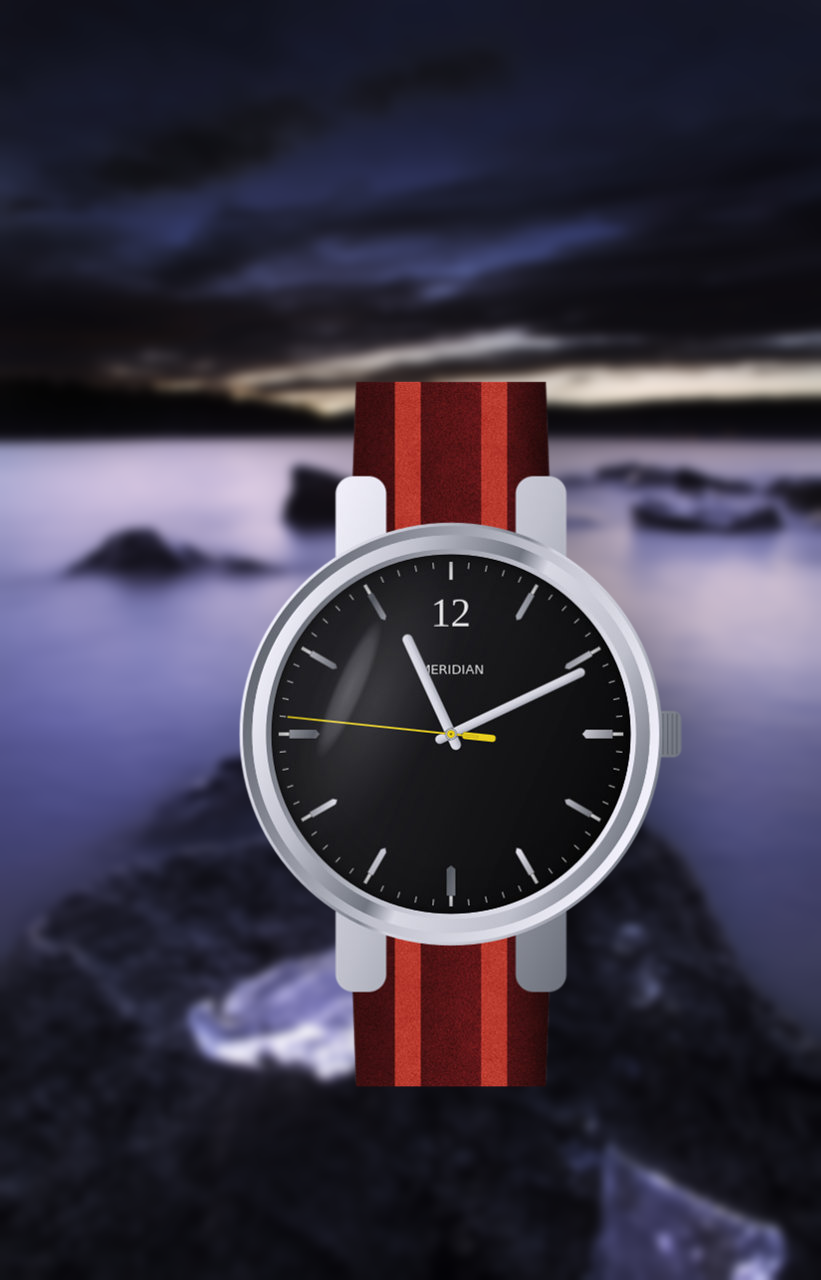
11:10:46
